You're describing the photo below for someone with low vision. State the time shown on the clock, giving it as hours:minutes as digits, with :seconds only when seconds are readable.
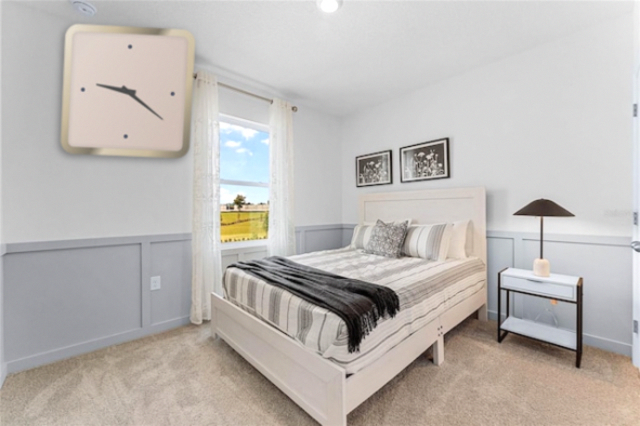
9:21
